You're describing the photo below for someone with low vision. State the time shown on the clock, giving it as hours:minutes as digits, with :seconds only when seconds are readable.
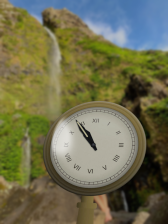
10:54
